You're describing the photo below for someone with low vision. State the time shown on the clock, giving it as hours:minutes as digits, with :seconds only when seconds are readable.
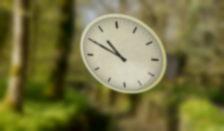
10:50
